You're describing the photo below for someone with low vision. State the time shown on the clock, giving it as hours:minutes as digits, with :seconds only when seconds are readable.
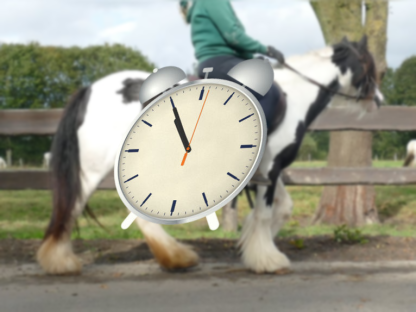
10:55:01
